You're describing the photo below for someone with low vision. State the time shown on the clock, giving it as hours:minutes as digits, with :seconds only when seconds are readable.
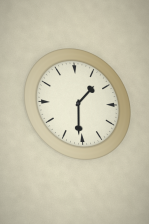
1:31
